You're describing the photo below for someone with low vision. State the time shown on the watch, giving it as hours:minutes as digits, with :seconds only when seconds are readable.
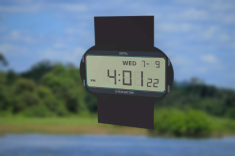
4:01:22
